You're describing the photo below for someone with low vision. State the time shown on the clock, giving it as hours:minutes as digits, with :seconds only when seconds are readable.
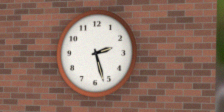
2:27
